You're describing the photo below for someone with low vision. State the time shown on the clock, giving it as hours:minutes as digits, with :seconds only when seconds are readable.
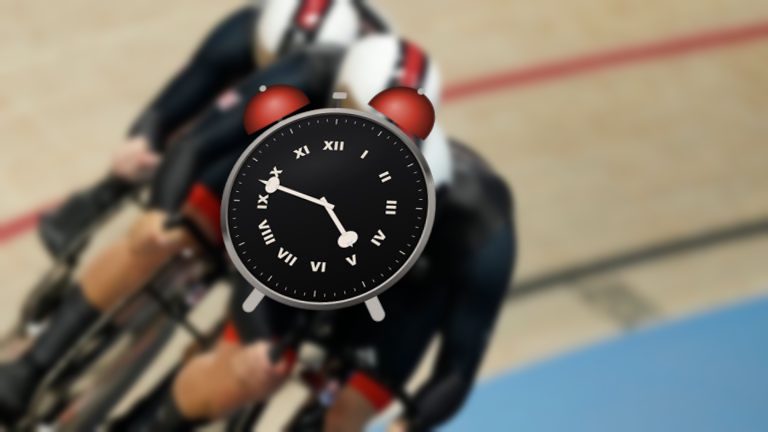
4:48
